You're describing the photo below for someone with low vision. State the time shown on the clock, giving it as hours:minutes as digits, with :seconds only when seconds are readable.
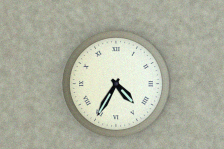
4:35
